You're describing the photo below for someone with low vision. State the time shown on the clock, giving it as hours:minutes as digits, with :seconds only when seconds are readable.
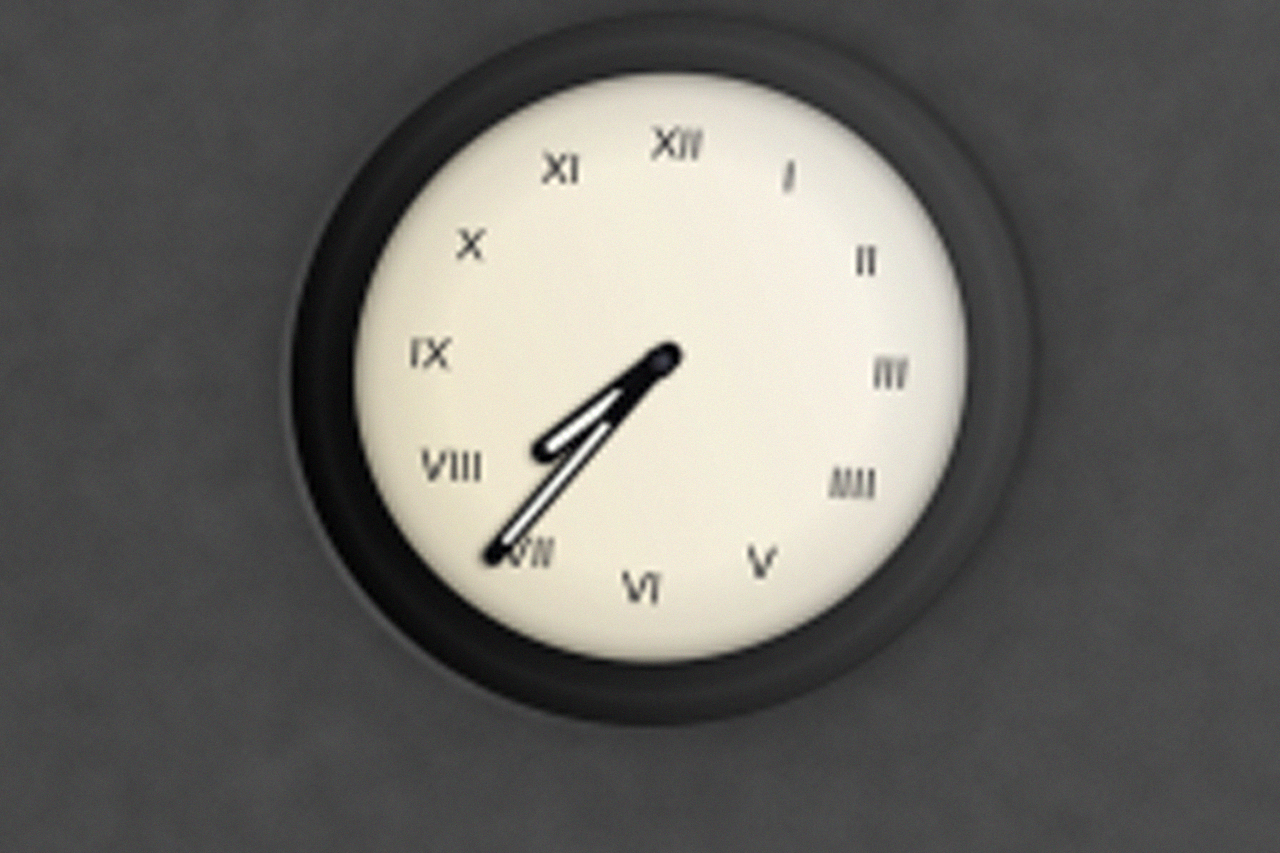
7:36
